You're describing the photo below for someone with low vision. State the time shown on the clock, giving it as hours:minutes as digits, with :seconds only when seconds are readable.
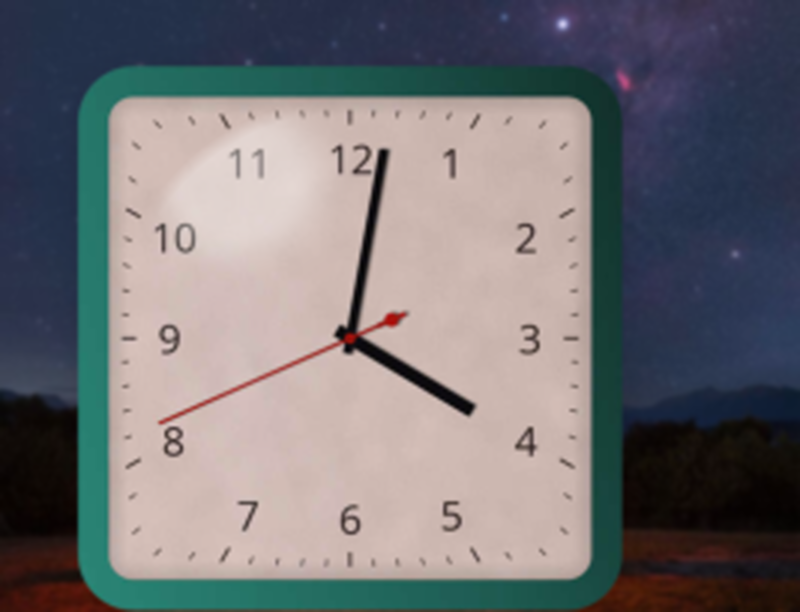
4:01:41
